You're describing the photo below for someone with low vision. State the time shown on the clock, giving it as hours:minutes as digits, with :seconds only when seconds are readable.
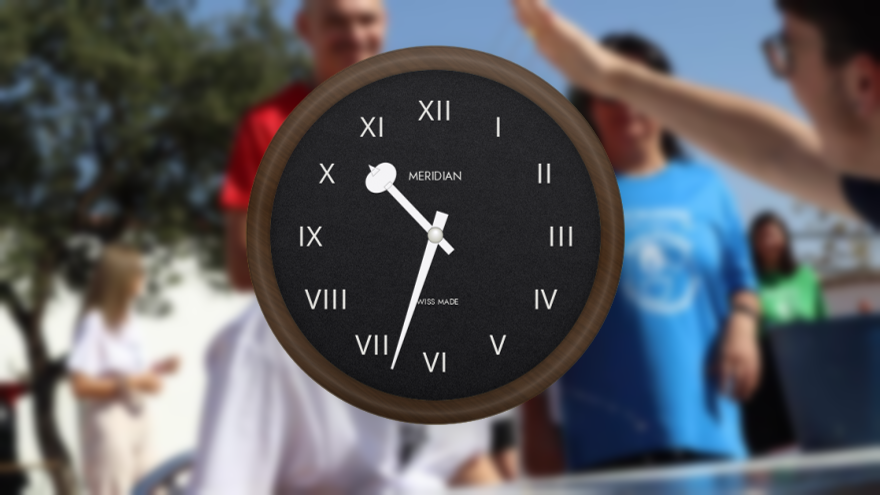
10:33
